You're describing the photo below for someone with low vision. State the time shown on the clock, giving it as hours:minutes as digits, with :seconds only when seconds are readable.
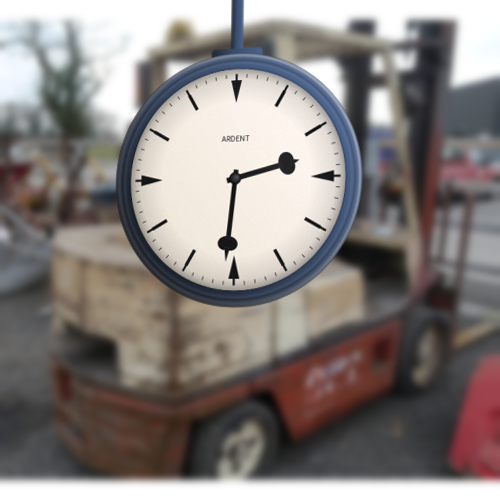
2:31
